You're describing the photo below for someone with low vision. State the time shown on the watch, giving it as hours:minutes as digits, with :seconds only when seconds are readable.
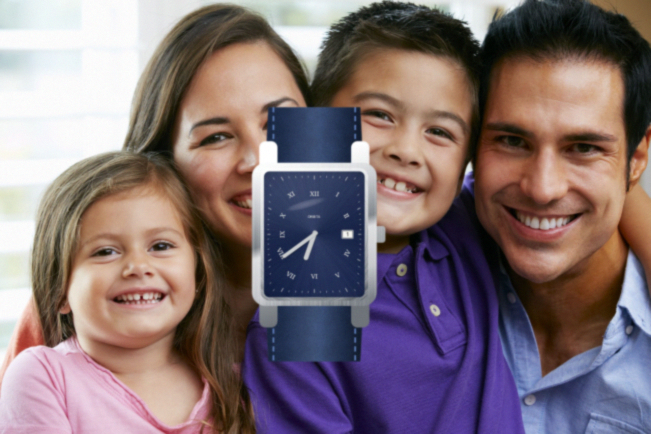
6:39
